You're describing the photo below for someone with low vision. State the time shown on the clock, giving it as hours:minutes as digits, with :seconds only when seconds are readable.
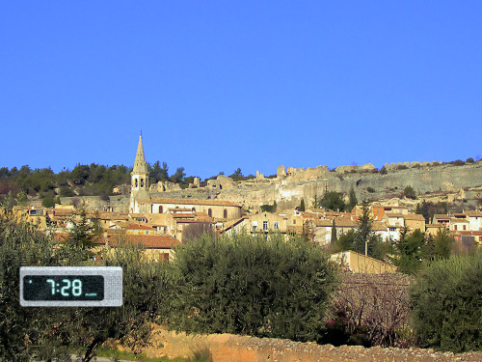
7:28
